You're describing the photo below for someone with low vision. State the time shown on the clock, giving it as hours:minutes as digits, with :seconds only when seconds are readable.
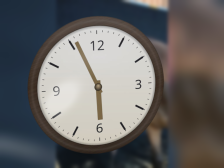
5:56
